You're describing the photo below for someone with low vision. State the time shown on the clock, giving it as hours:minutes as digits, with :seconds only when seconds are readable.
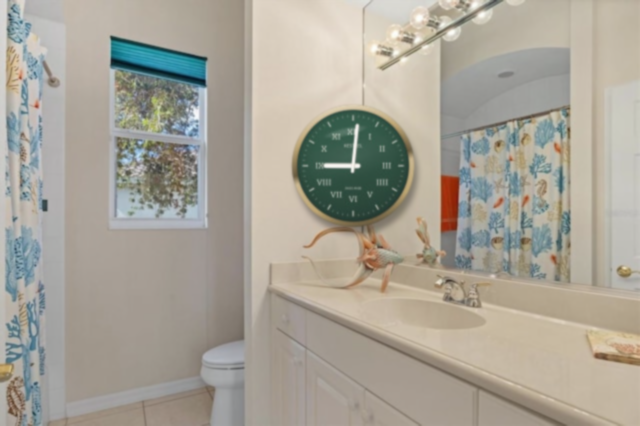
9:01
